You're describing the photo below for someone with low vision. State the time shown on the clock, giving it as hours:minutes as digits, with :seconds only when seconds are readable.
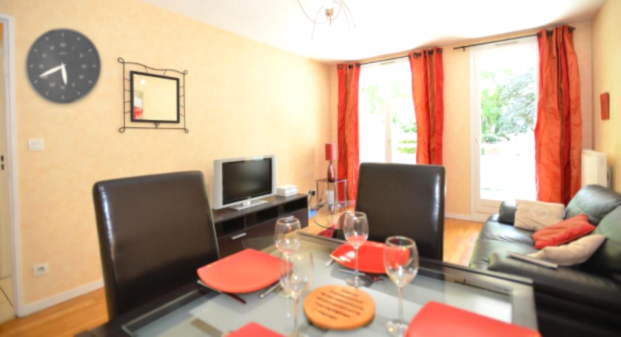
5:41
